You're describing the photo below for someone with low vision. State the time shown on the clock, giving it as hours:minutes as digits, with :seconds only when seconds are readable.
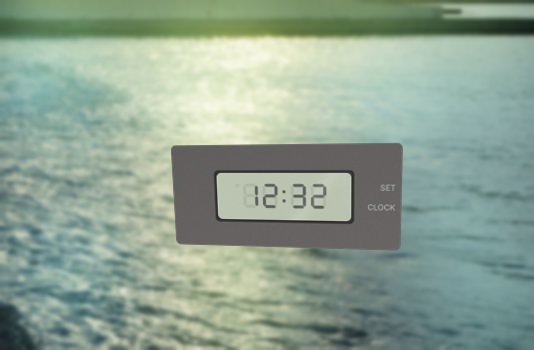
12:32
